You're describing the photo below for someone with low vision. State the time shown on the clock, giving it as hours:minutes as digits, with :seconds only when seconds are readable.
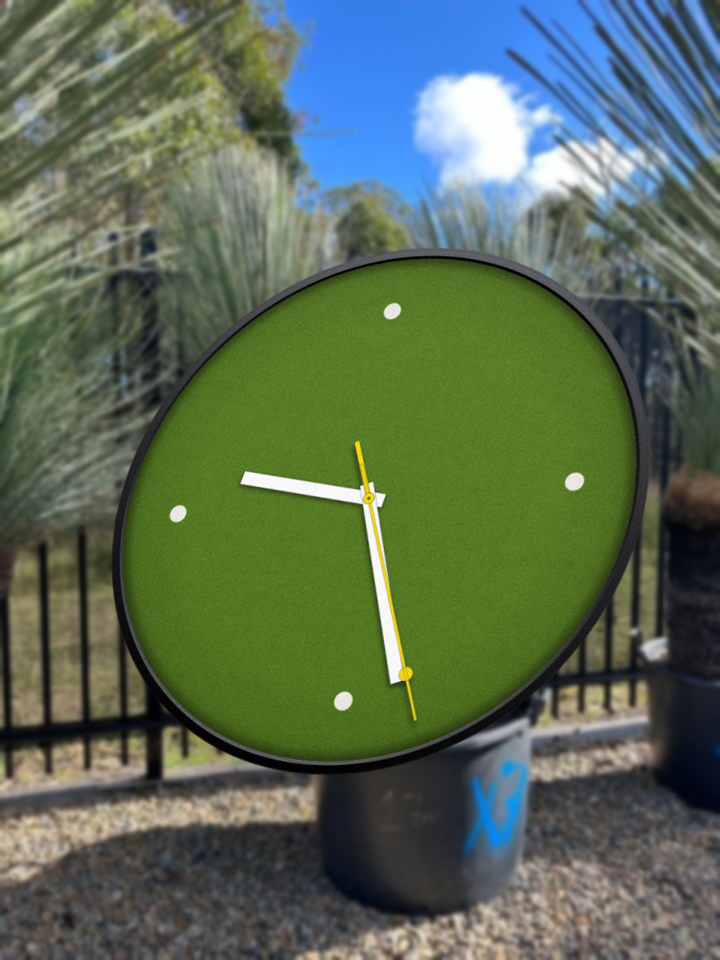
9:27:27
